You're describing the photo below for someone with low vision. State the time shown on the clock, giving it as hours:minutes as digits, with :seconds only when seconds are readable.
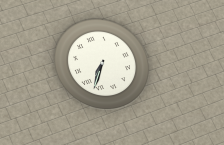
7:37
